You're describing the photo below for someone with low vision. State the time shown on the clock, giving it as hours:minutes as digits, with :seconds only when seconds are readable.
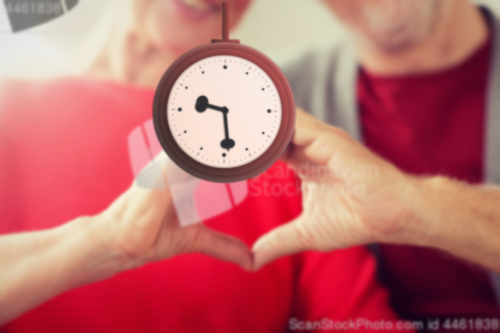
9:29
